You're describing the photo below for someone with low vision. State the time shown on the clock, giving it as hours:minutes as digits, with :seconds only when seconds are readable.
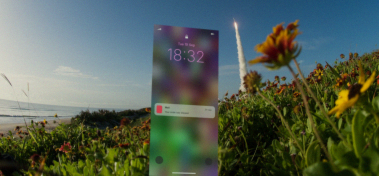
18:32
